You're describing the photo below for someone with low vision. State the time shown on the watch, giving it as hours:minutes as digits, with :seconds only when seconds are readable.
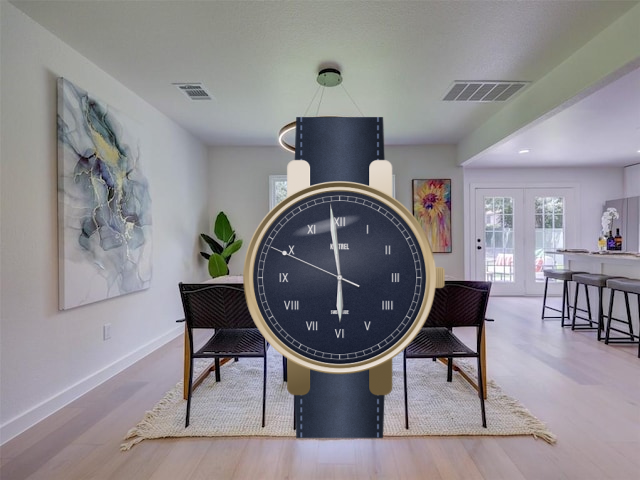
5:58:49
